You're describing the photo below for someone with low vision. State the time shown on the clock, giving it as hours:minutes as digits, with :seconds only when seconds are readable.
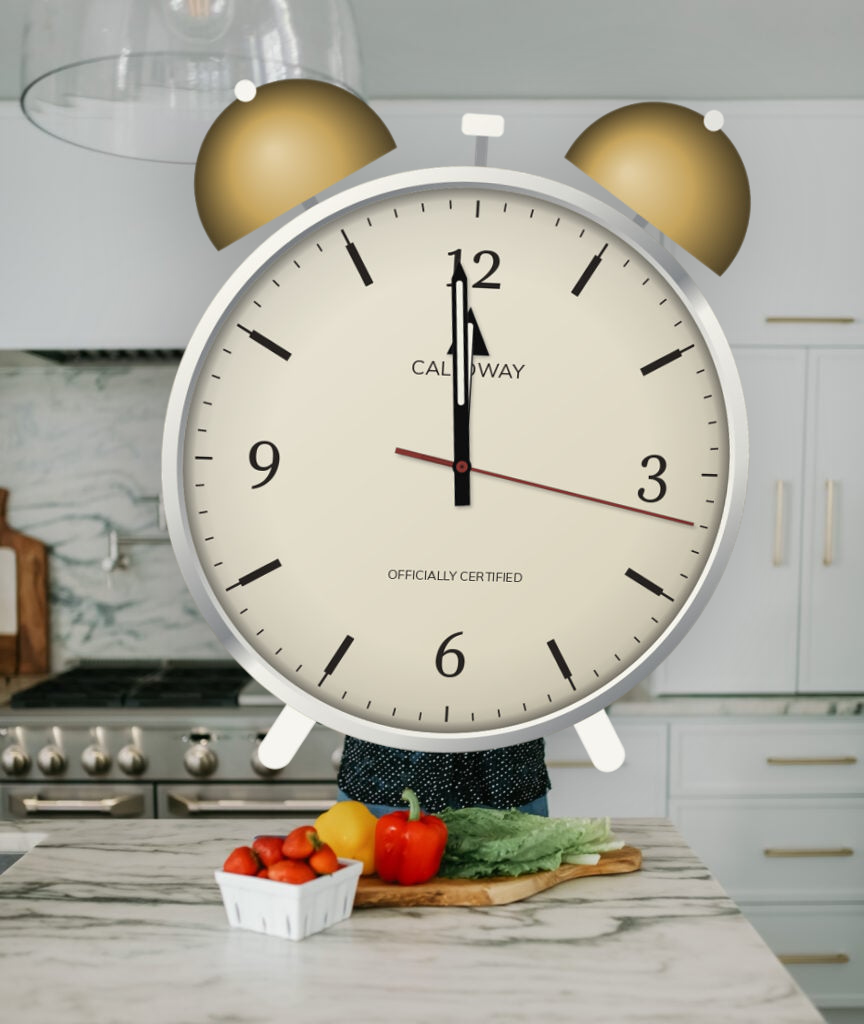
11:59:17
